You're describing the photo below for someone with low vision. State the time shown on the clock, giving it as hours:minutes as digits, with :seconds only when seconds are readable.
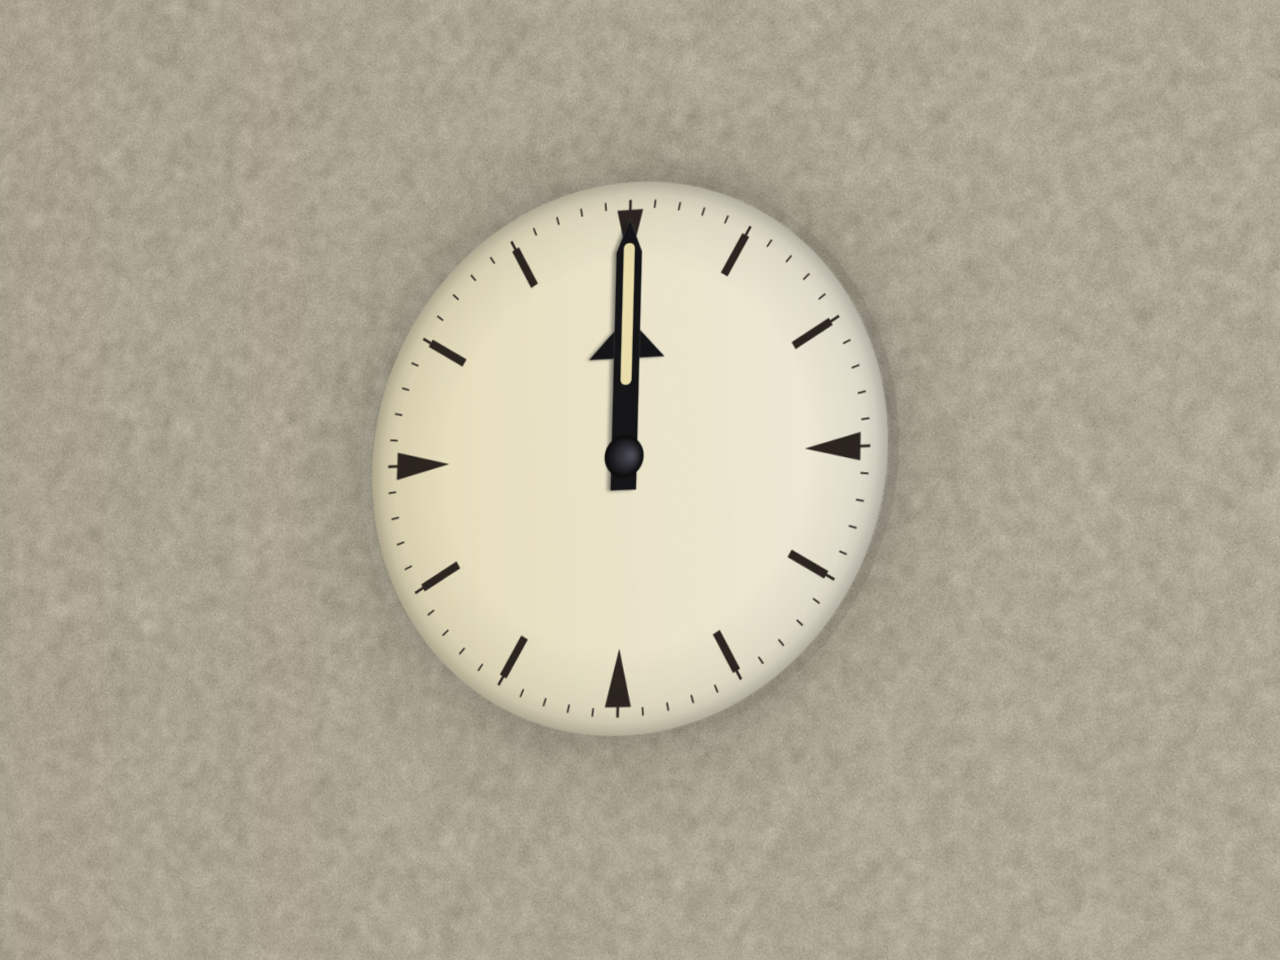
12:00
